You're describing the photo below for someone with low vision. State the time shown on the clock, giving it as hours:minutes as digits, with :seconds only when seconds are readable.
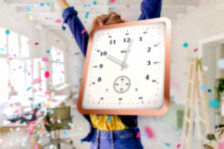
10:02
